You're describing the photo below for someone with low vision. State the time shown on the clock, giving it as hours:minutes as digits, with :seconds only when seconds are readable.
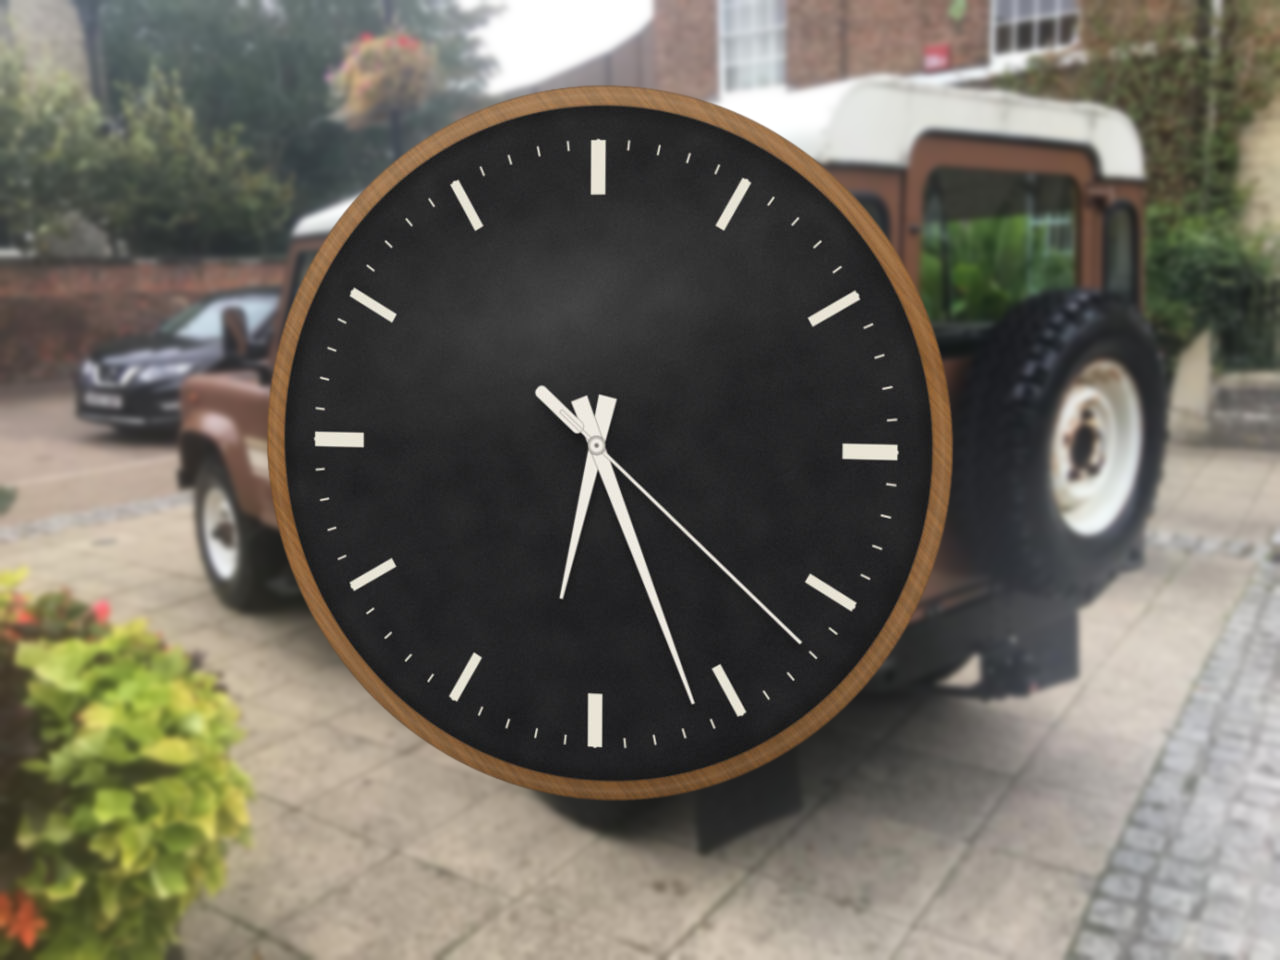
6:26:22
